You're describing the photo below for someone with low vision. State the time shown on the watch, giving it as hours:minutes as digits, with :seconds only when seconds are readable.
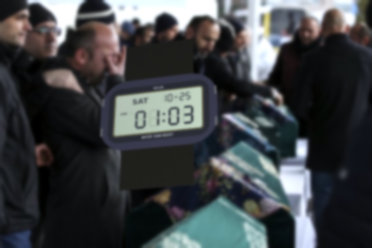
1:03
